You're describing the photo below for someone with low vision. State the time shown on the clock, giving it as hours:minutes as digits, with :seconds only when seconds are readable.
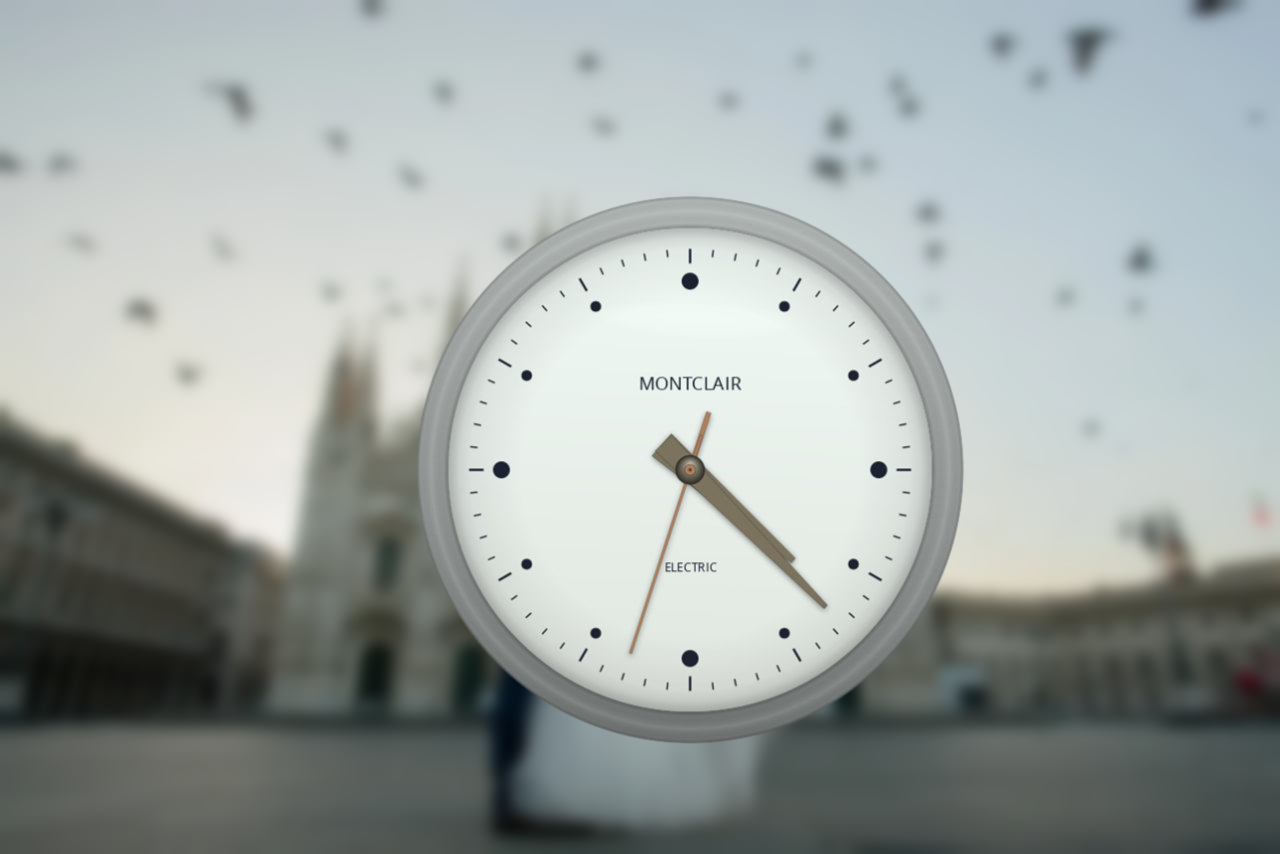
4:22:33
